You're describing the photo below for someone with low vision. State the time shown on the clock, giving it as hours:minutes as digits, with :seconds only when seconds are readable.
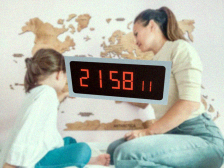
21:58:11
